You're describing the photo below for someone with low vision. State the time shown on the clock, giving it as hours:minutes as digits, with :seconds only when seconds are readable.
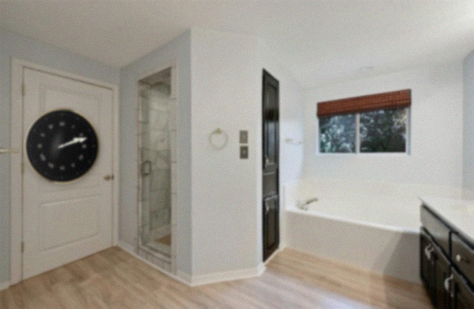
2:12
